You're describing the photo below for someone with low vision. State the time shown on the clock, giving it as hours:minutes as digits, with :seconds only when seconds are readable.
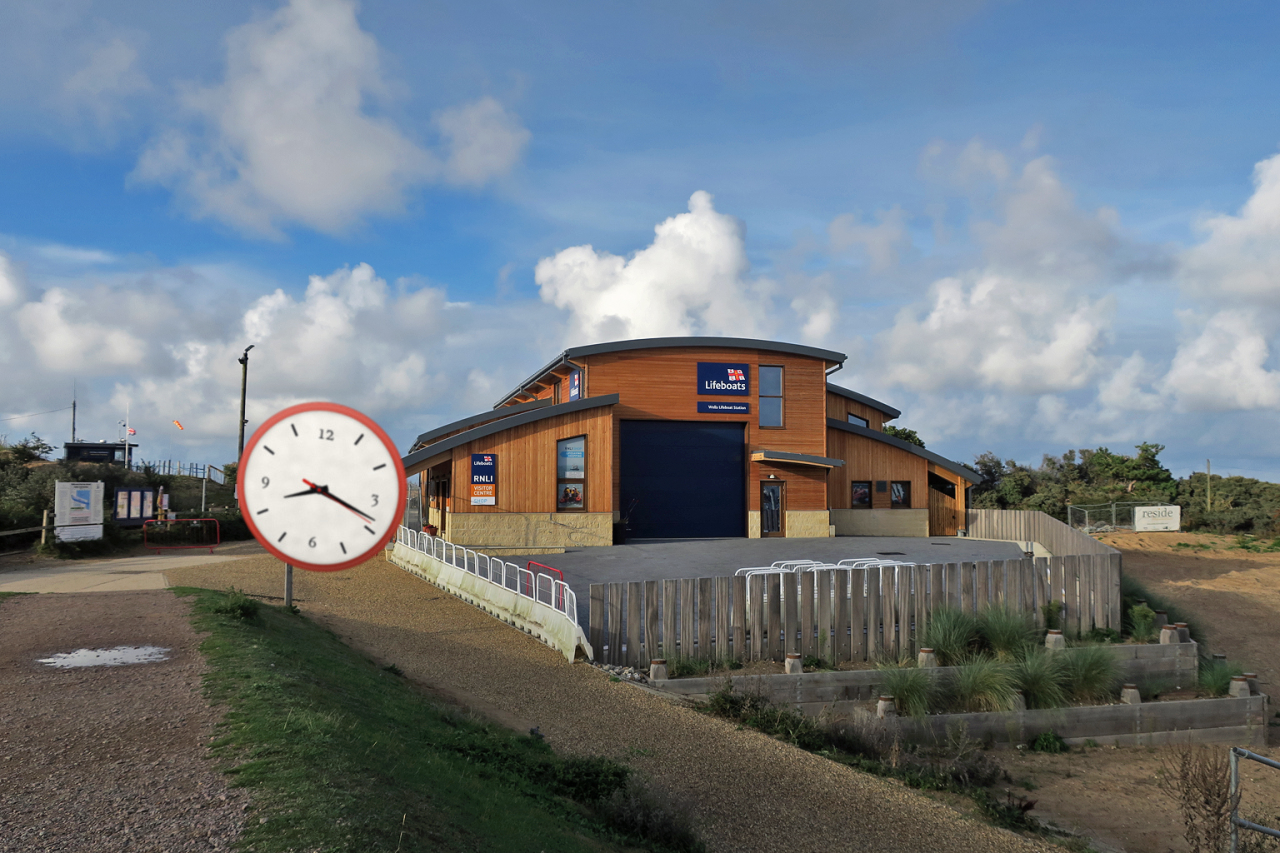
8:18:19
